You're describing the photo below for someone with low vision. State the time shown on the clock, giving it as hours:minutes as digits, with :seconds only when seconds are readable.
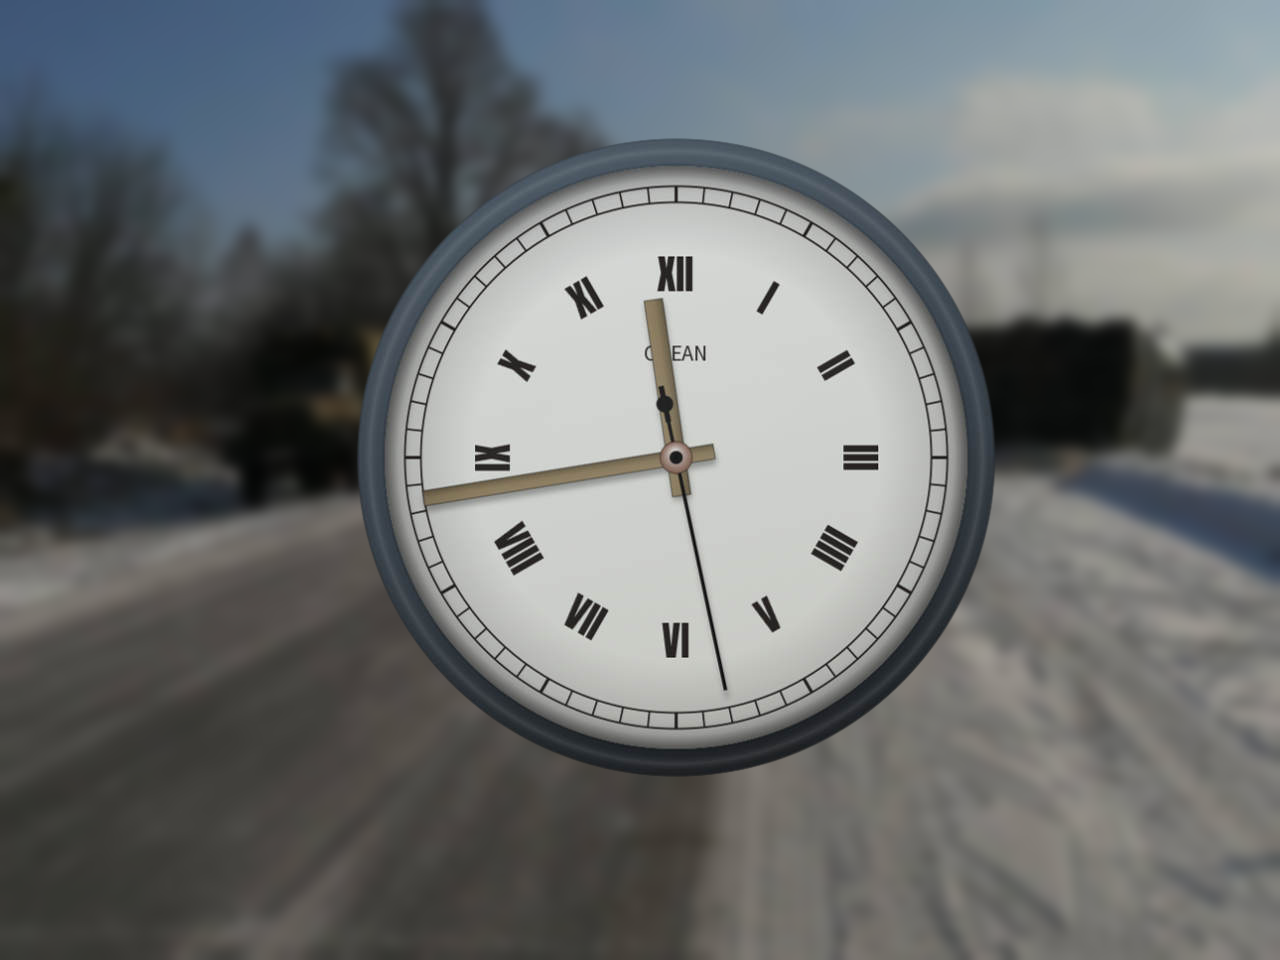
11:43:28
